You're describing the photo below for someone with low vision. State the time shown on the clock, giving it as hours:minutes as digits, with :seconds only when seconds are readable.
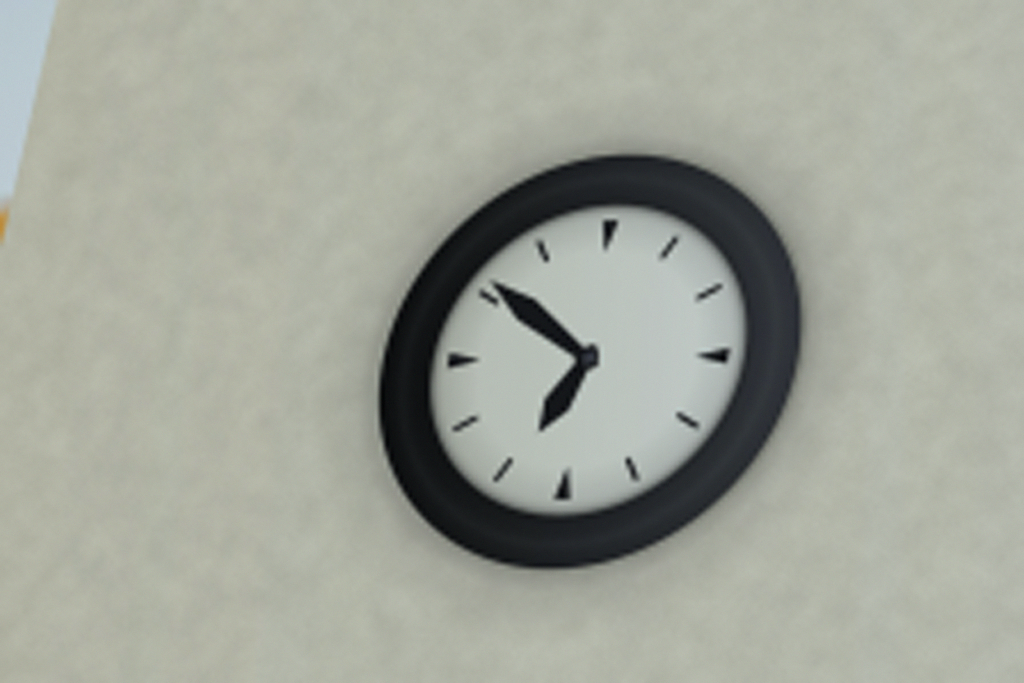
6:51
